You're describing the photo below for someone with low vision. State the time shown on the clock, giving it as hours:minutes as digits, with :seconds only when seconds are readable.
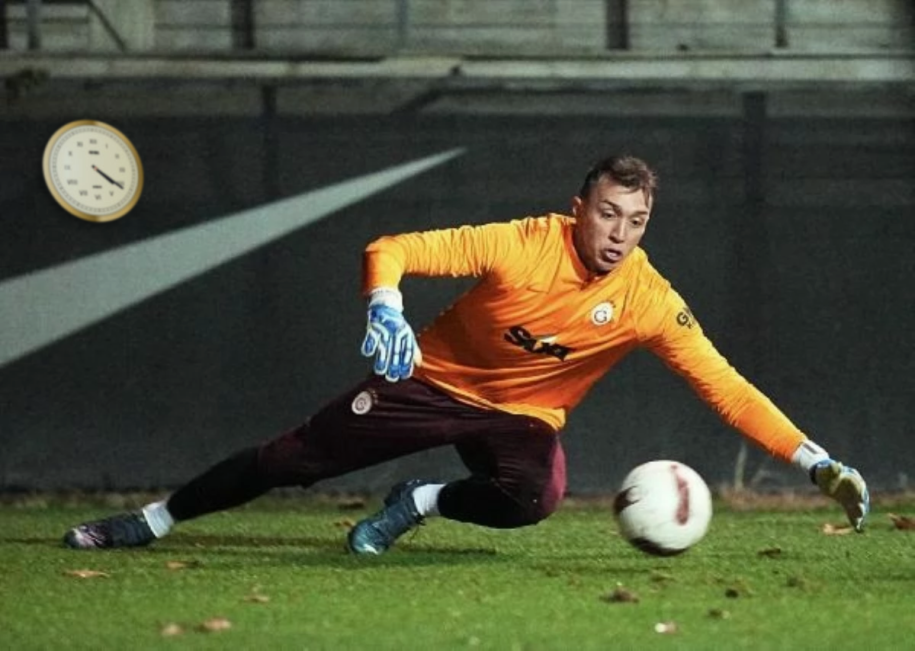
4:21
